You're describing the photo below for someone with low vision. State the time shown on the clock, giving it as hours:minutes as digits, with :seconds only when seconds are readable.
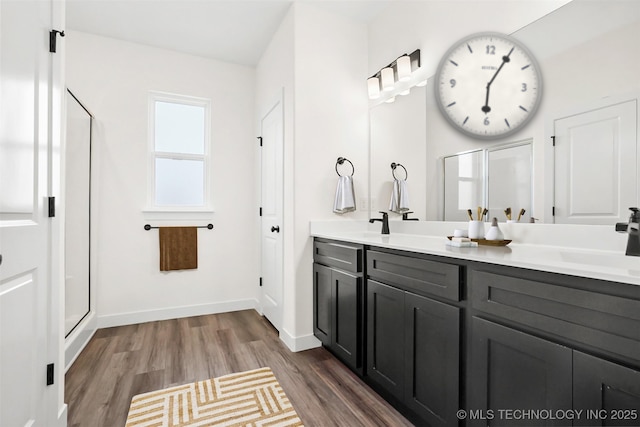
6:05
